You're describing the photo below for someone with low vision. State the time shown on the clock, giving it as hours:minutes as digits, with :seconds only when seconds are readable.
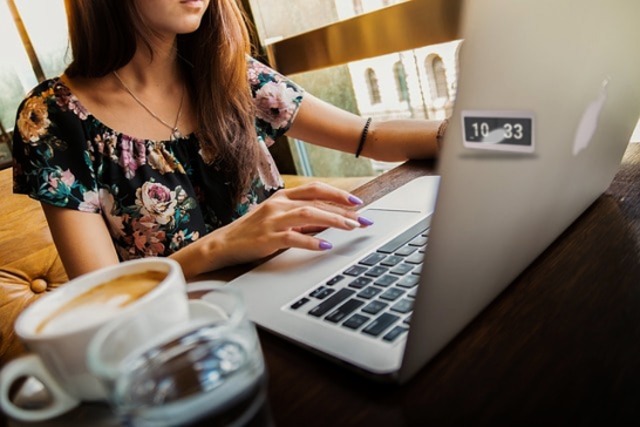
10:33
